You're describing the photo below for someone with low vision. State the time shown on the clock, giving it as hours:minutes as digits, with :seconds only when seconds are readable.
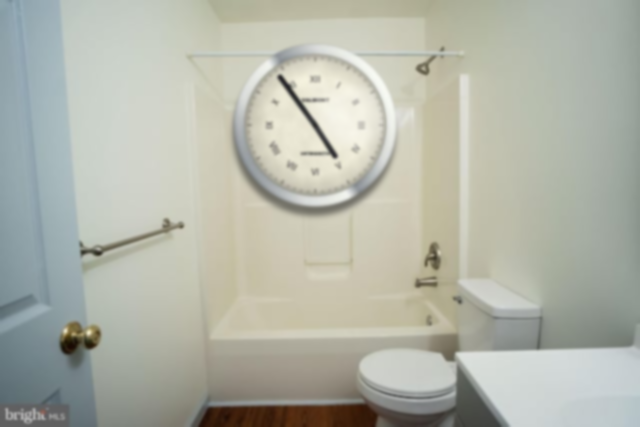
4:54
